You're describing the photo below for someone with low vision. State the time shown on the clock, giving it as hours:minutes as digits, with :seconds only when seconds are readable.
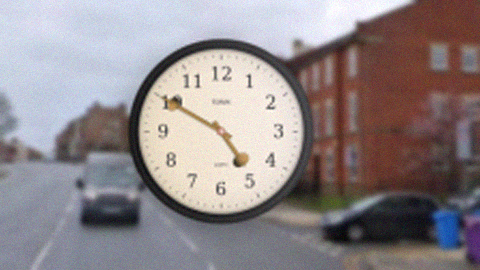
4:50
